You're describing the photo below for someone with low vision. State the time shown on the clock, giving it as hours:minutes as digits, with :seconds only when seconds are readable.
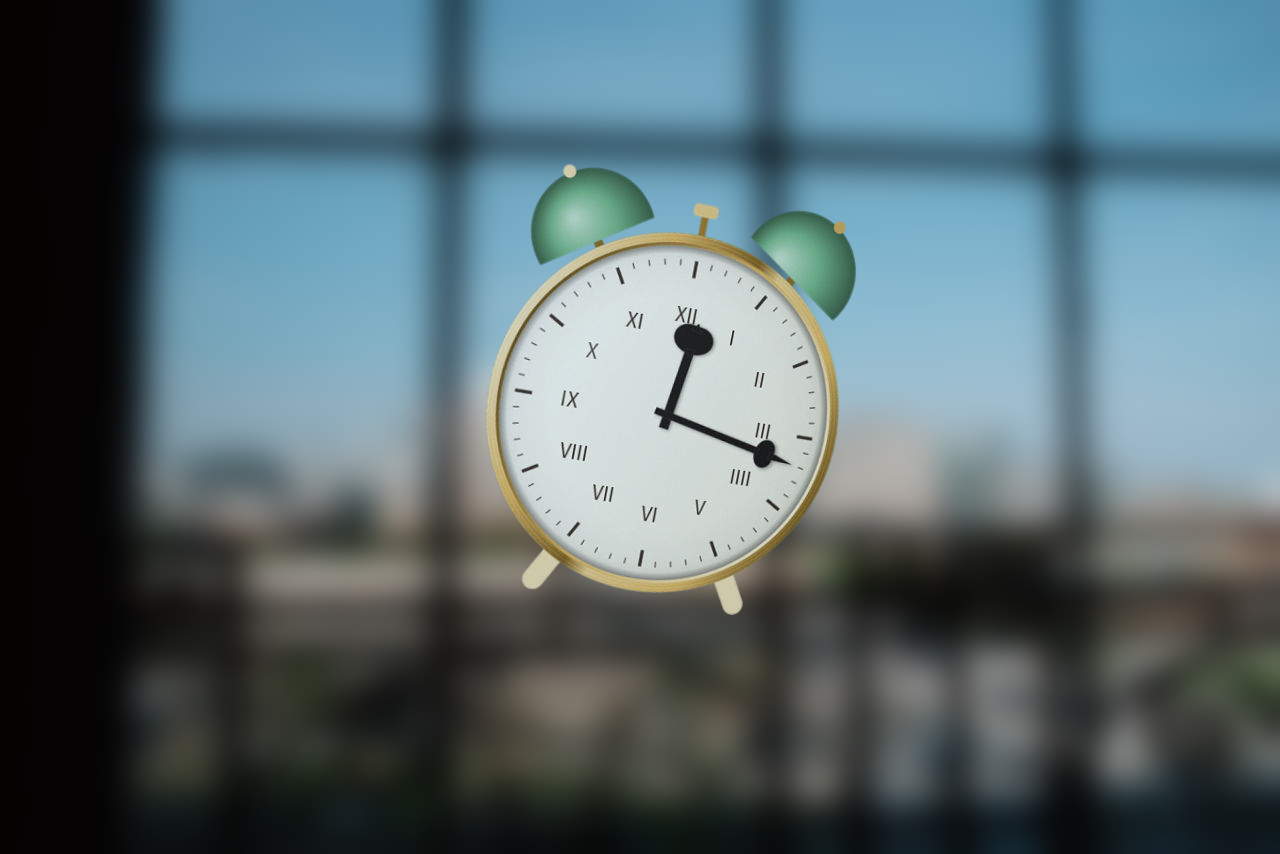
12:17
